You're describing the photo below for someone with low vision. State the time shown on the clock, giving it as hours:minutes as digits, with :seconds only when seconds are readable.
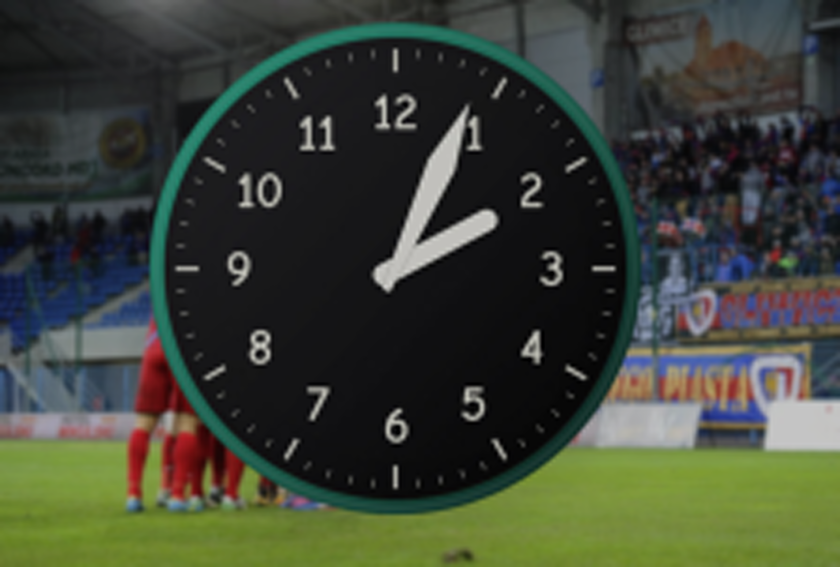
2:04
